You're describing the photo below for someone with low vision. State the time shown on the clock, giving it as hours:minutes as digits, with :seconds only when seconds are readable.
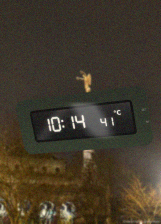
10:14
